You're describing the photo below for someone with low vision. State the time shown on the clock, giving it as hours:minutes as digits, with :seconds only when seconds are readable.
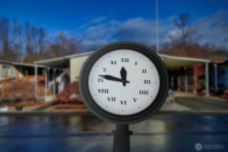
11:47
